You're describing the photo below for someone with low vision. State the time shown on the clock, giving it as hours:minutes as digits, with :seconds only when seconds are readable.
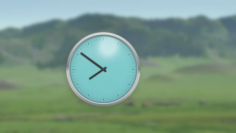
7:51
